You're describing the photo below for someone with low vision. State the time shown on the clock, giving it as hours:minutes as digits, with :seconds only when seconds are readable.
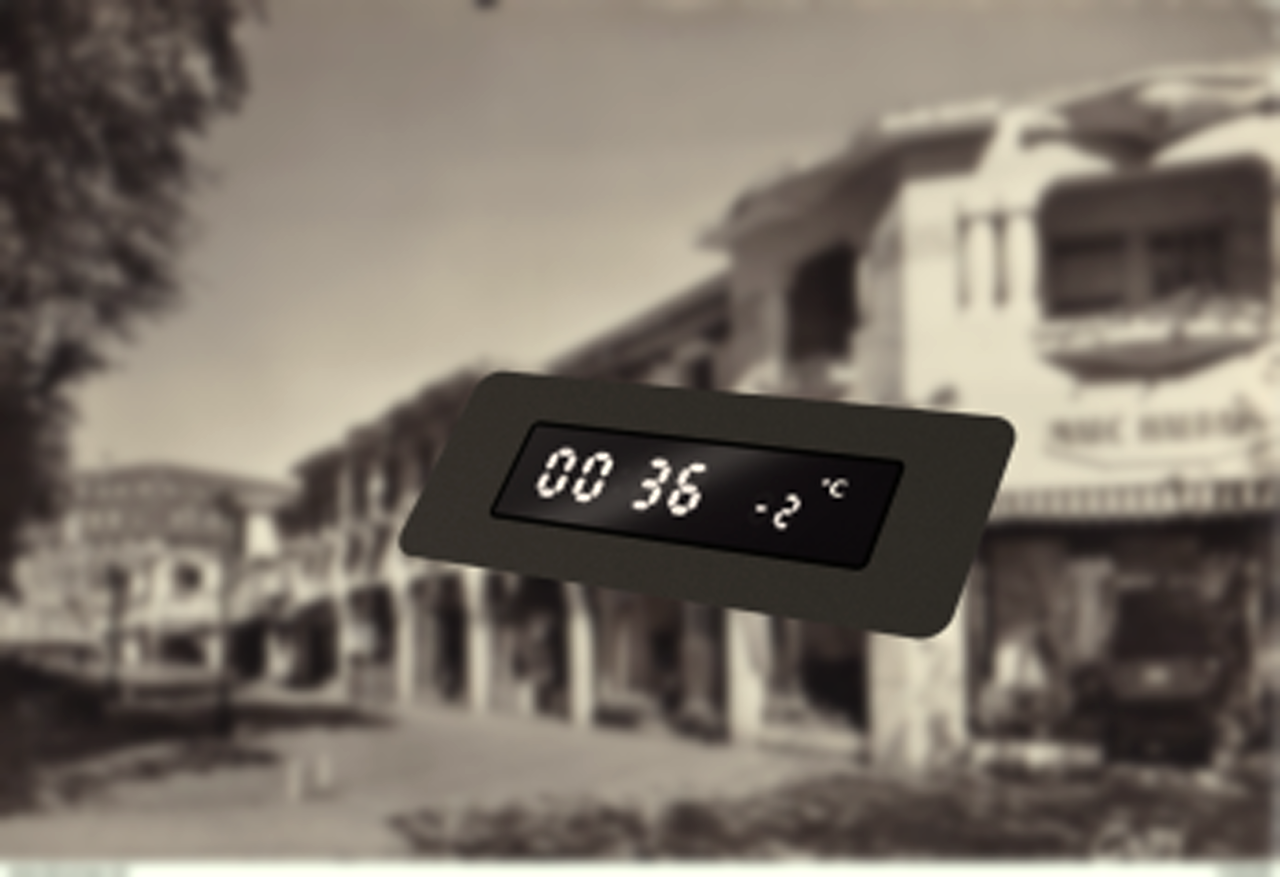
0:36
